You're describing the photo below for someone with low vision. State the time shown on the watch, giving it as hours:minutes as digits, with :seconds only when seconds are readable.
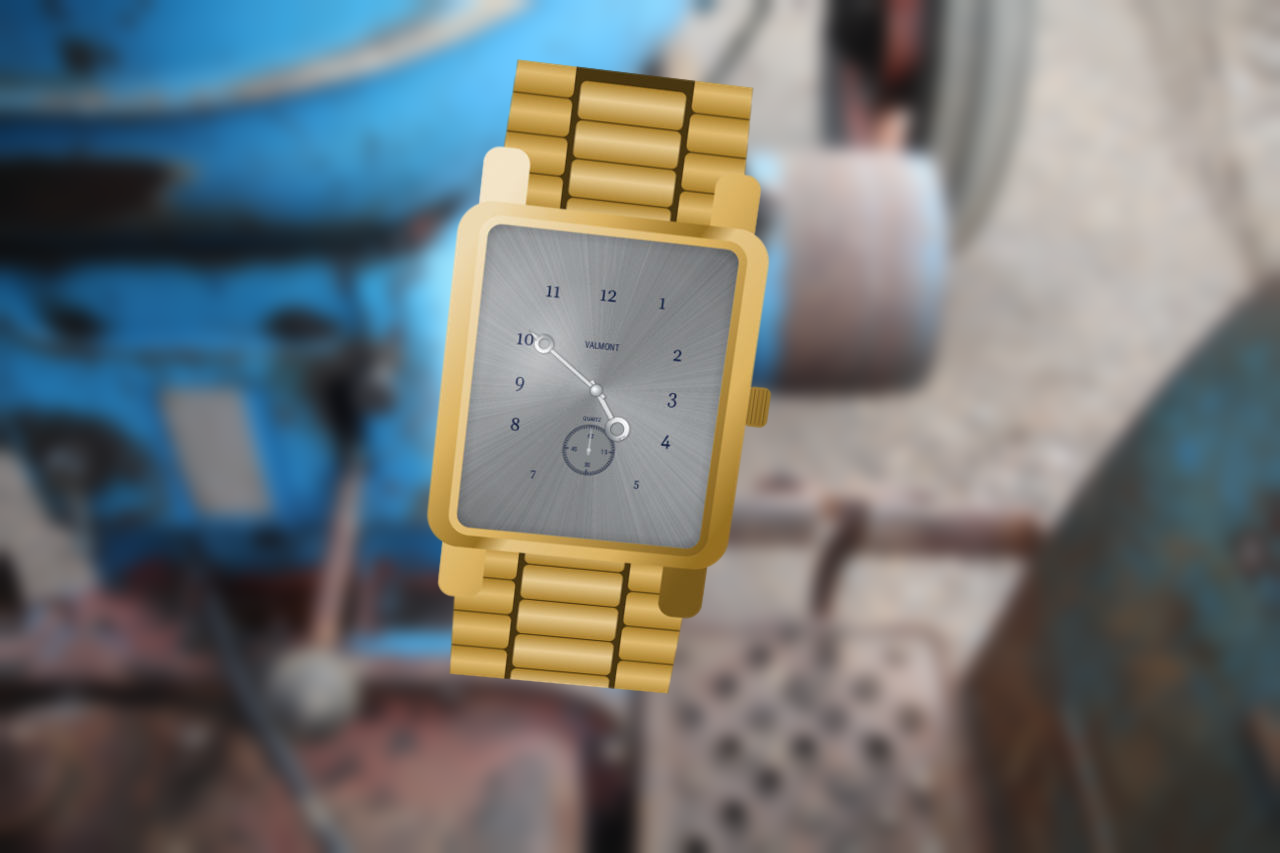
4:51
